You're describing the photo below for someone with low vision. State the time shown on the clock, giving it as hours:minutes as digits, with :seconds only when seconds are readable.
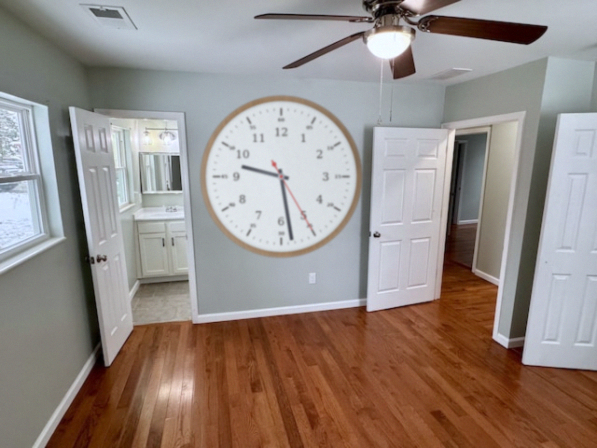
9:28:25
